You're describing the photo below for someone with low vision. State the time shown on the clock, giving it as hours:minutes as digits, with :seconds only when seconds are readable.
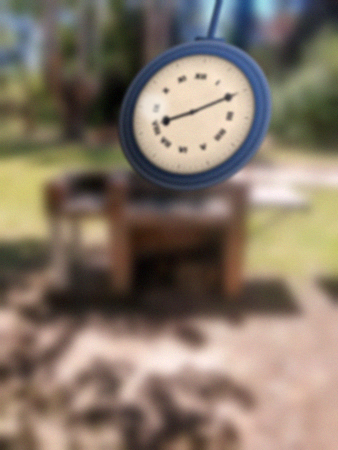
8:10
